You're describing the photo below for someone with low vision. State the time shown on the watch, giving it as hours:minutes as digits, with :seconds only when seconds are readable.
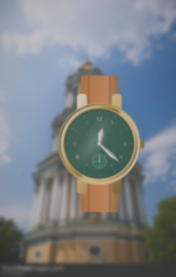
12:22
